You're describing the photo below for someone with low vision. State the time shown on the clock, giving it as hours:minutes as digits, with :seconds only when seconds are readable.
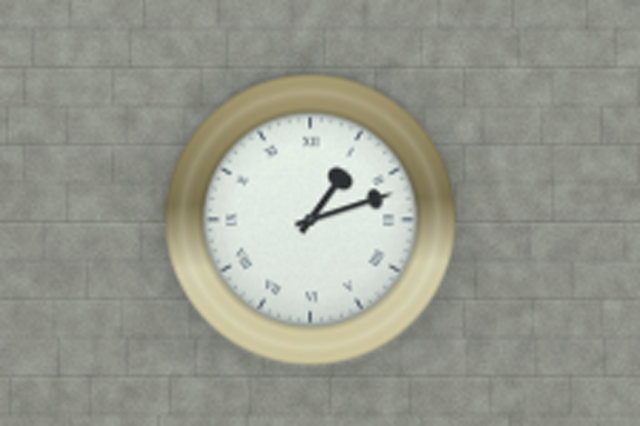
1:12
